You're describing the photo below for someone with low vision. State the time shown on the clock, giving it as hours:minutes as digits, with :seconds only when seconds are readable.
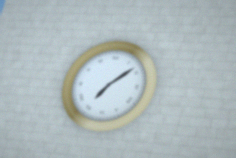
7:08
